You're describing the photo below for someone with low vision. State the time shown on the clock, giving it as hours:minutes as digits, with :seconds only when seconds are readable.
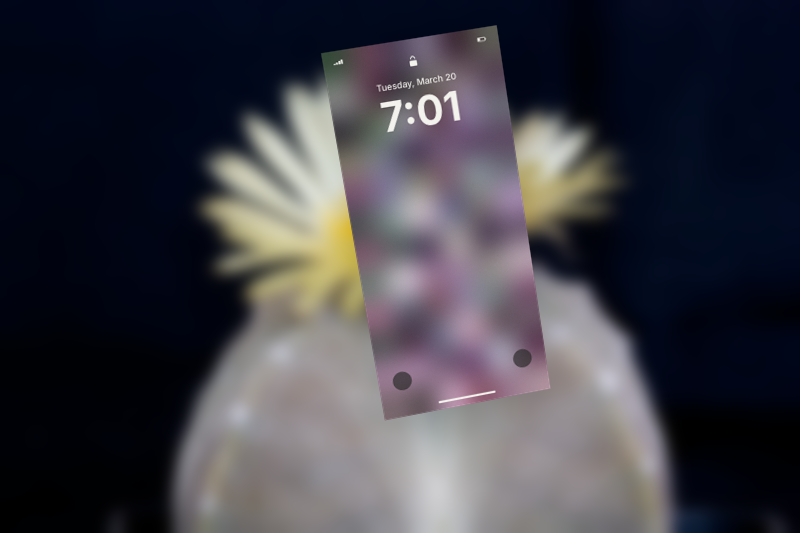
7:01
